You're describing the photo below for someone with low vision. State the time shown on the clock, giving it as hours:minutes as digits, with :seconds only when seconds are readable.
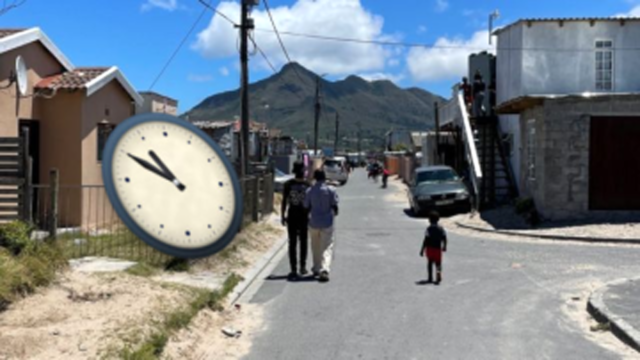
10:50
